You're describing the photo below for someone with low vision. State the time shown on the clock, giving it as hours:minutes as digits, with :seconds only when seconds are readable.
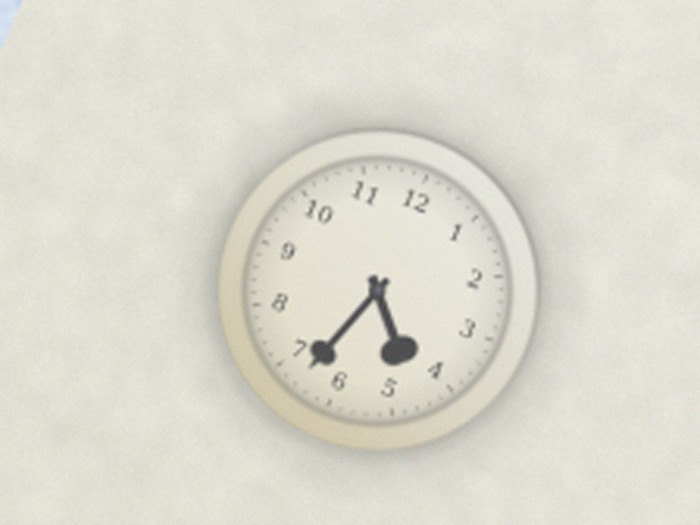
4:33
